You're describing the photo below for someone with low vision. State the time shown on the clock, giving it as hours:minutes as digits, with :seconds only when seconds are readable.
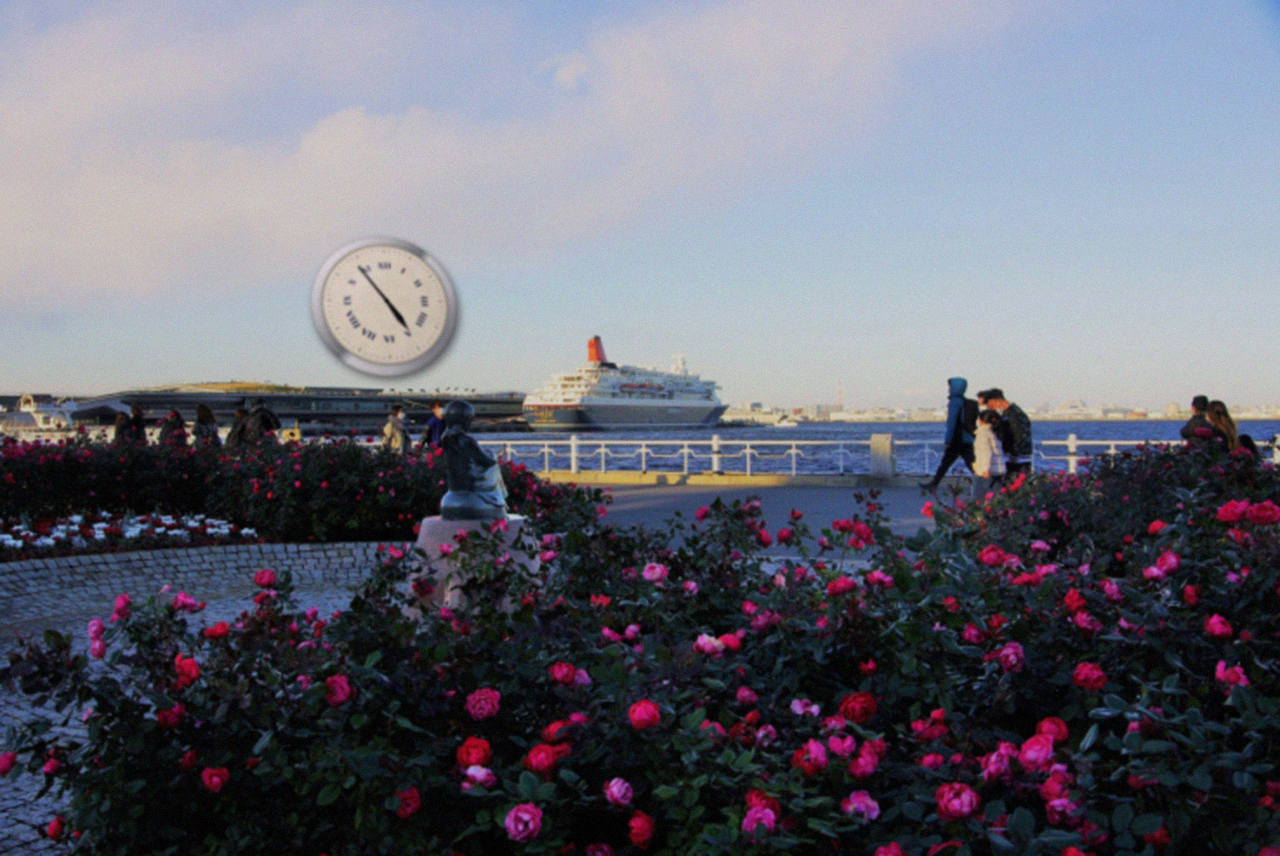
4:54
